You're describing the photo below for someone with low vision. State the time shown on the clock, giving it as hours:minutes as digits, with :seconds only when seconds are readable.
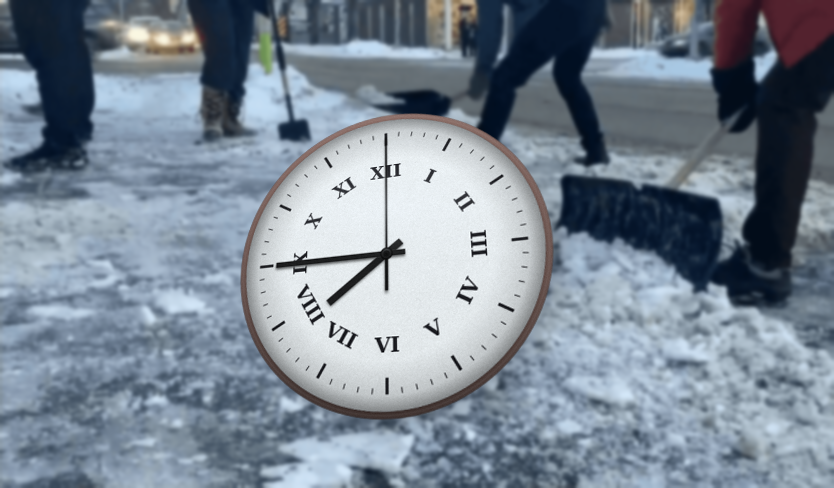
7:45:00
